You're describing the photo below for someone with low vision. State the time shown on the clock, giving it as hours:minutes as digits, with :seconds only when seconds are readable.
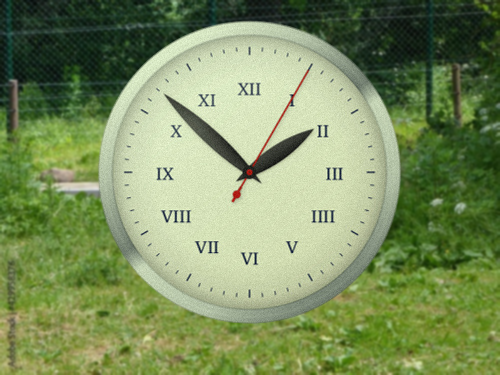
1:52:05
